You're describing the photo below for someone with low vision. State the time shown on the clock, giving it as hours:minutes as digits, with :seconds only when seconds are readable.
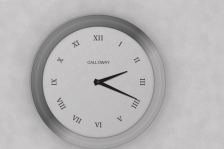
2:19
